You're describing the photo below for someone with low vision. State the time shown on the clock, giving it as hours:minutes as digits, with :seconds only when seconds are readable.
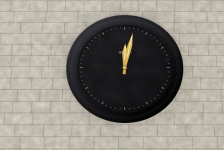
12:02
